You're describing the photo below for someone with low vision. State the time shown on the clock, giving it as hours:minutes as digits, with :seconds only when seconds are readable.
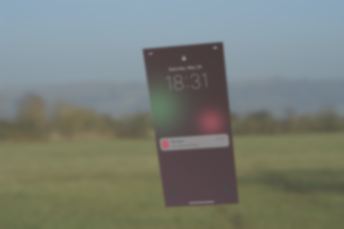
18:31
